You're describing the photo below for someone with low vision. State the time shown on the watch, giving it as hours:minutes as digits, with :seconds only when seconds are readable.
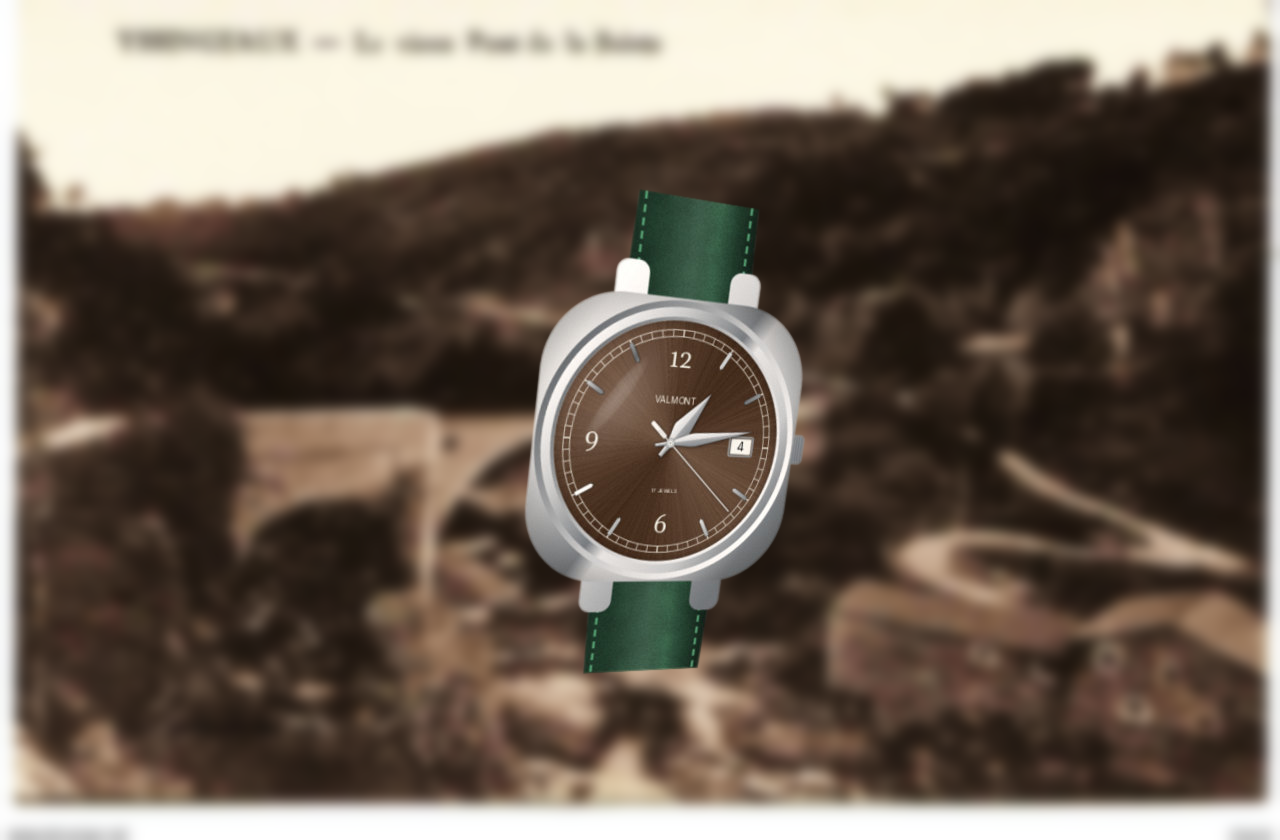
1:13:22
